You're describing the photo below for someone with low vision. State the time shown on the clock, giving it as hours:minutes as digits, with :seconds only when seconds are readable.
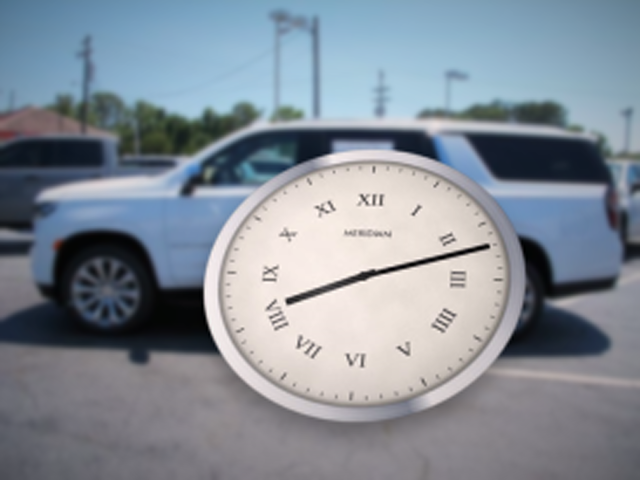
8:12
